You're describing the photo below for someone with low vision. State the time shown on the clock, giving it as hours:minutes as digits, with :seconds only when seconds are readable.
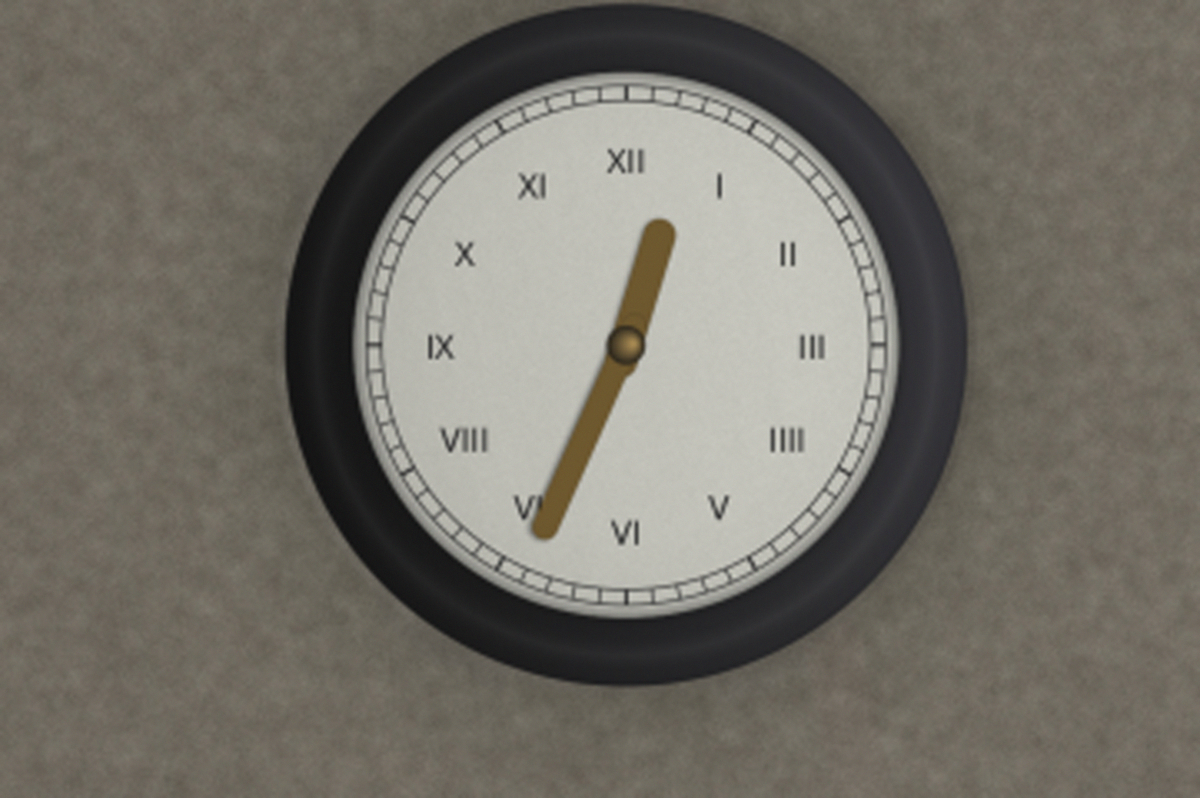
12:34
